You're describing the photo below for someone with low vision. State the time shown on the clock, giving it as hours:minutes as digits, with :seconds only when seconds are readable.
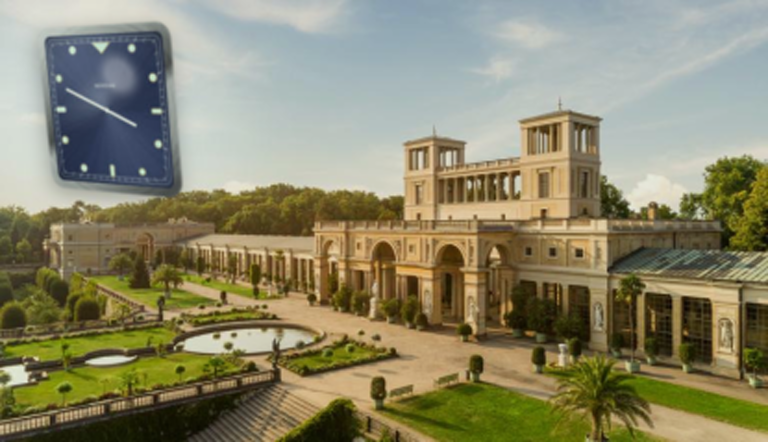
3:49
